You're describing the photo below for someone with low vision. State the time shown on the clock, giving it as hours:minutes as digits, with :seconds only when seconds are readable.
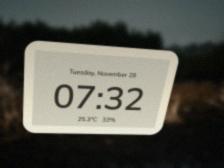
7:32
